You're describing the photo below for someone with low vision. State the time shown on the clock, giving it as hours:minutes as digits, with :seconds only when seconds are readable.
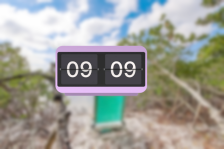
9:09
